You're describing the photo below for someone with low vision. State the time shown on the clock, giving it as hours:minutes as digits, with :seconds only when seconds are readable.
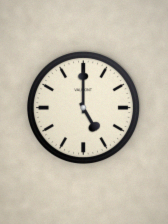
5:00
